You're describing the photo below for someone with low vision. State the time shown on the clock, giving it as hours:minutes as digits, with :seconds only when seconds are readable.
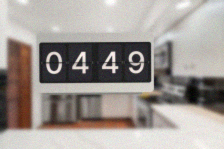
4:49
